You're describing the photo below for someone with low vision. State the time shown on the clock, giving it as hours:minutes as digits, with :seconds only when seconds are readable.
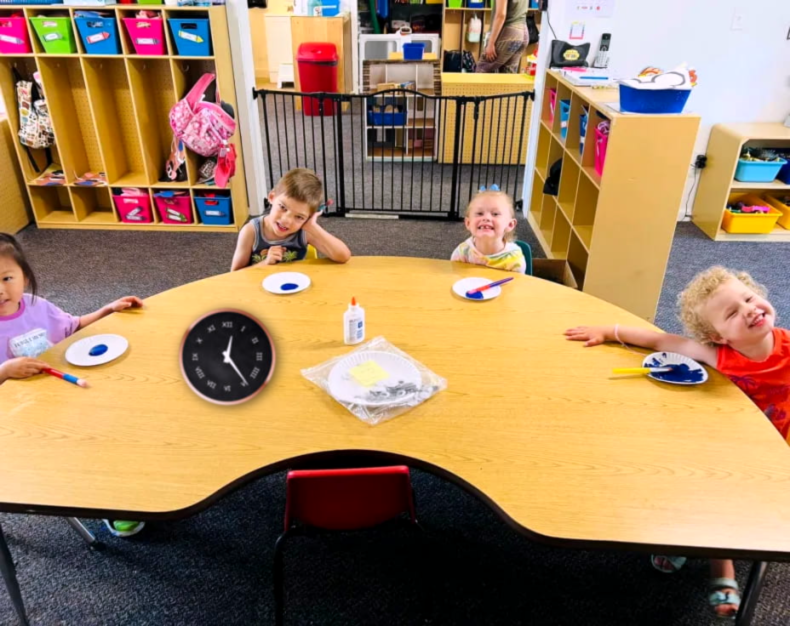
12:24
